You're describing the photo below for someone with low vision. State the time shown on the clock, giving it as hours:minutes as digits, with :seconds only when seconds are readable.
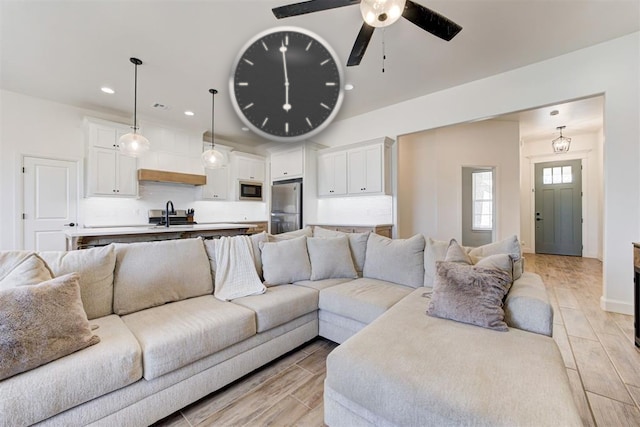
5:59
